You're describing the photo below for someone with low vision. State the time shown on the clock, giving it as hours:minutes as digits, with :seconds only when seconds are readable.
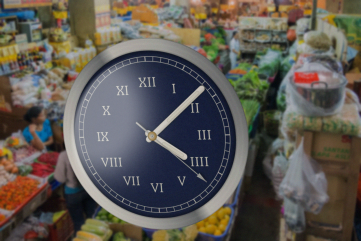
4:08:22
